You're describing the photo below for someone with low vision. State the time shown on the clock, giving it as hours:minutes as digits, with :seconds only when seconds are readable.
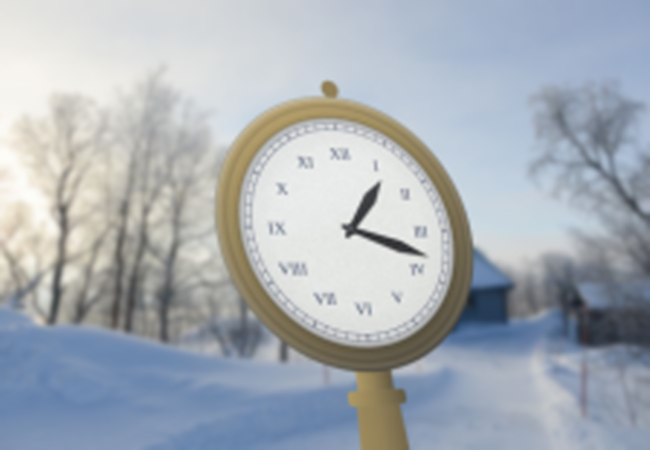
1:18
